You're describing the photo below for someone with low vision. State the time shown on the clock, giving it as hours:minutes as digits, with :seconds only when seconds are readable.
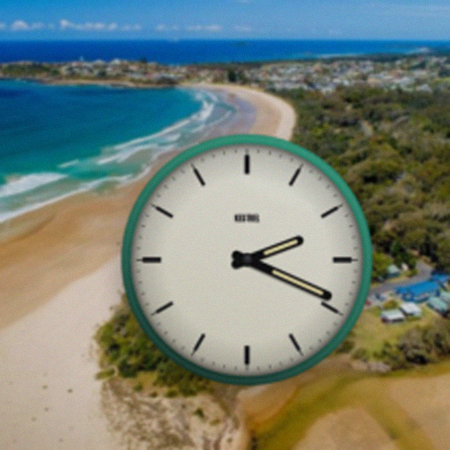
2:19
